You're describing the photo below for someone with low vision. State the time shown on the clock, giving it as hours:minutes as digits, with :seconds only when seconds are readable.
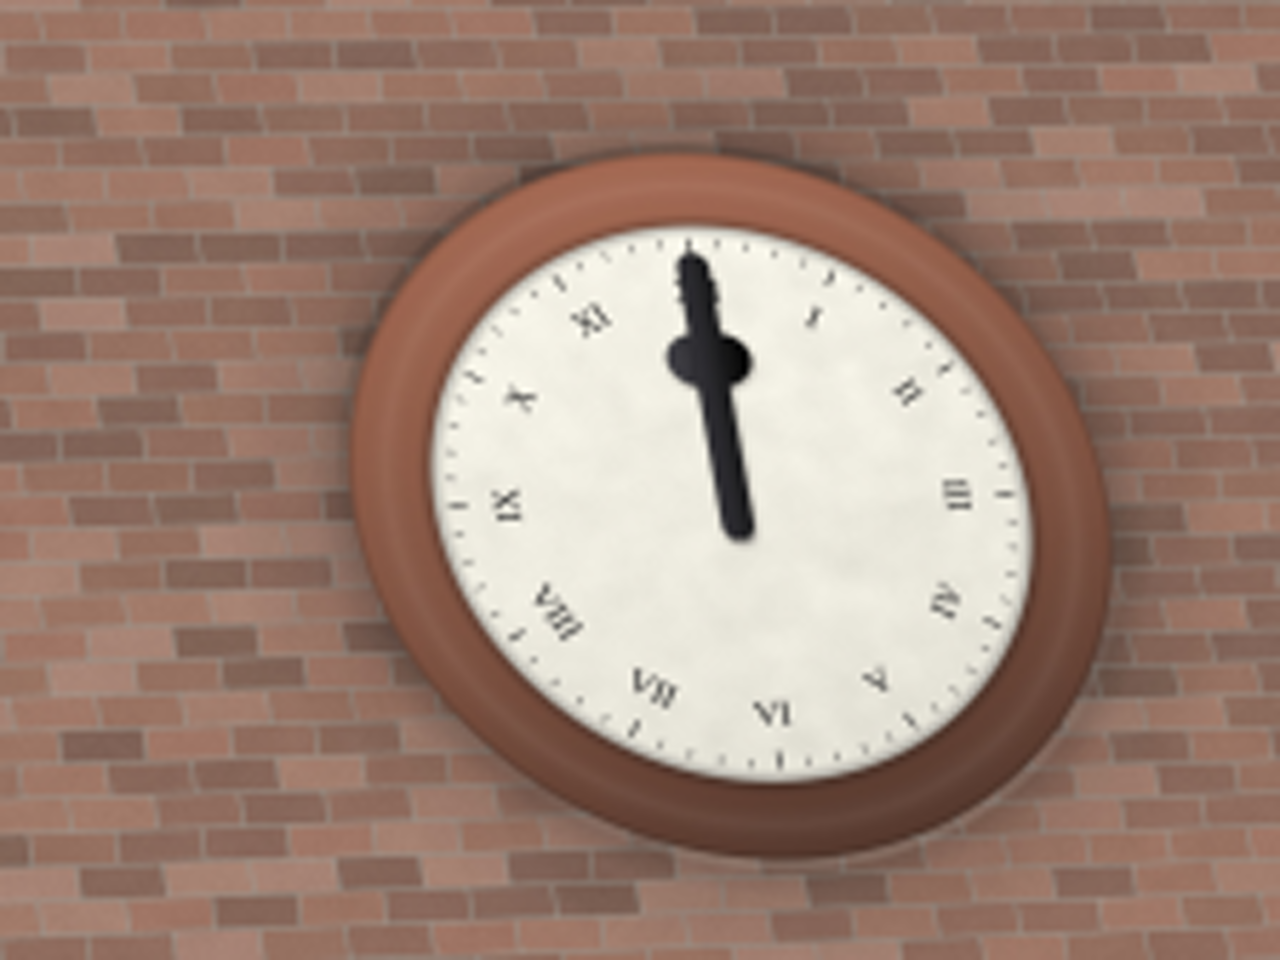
12:00
